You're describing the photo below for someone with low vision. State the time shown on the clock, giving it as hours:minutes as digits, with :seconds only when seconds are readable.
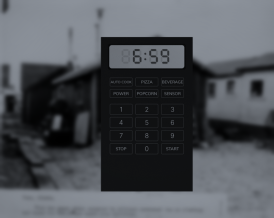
6:59
